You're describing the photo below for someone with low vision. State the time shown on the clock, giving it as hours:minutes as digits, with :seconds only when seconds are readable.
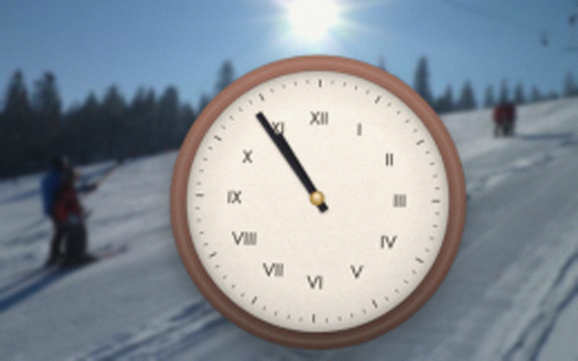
10:54
